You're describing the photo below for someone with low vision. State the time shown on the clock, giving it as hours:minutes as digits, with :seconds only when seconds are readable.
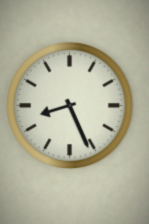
8:26
